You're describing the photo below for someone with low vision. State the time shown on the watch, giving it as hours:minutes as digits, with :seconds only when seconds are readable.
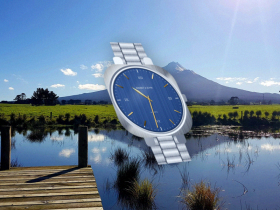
10:31
